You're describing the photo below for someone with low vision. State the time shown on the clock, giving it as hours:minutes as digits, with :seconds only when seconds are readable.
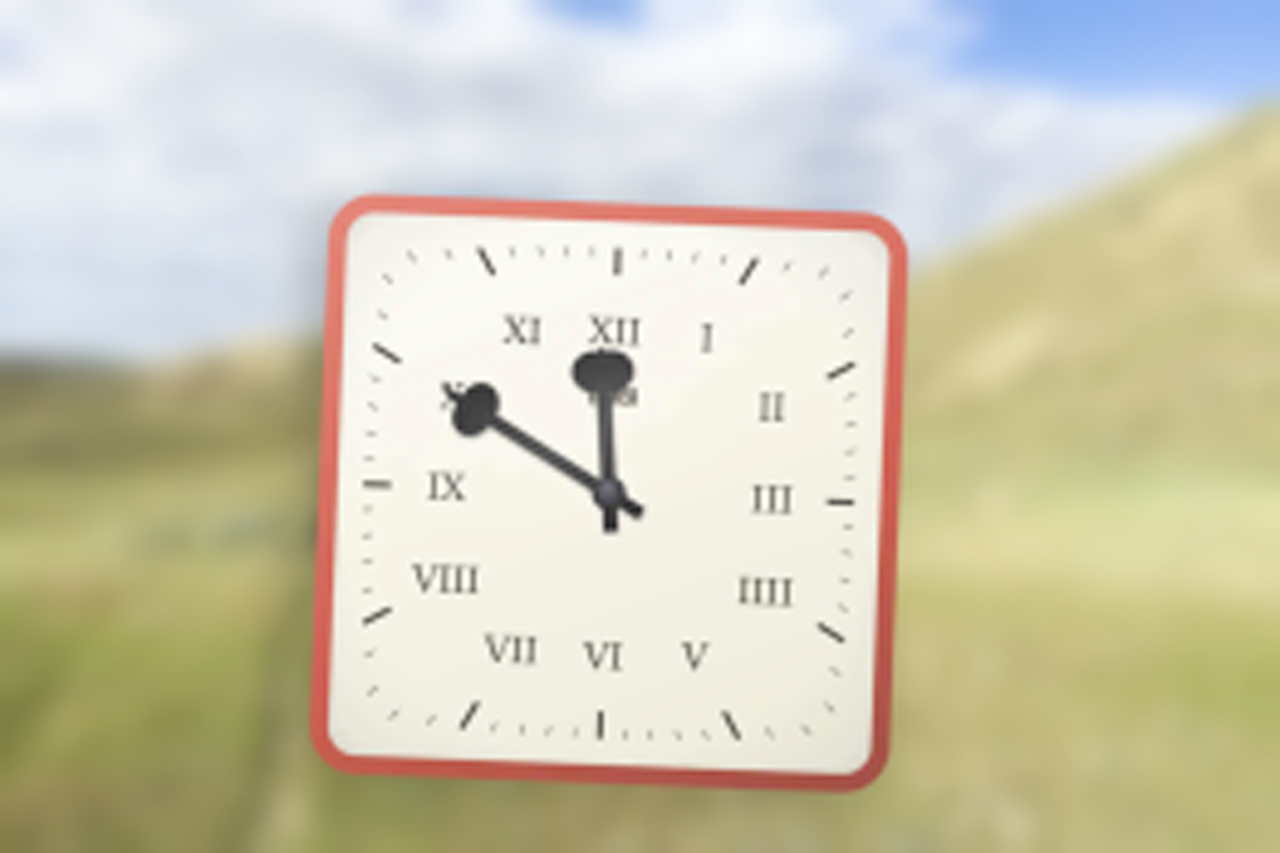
11:50
